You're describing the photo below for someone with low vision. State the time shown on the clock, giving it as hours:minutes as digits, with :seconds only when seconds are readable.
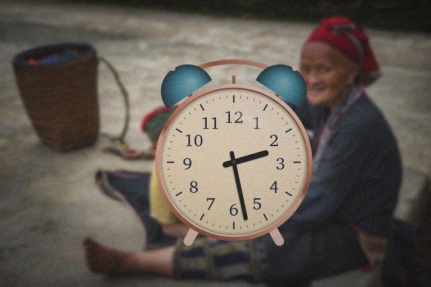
2:28
